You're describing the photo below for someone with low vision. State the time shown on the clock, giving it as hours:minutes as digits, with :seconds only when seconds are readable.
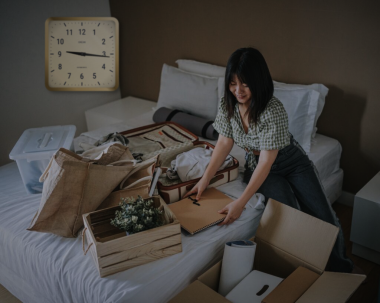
9:16
